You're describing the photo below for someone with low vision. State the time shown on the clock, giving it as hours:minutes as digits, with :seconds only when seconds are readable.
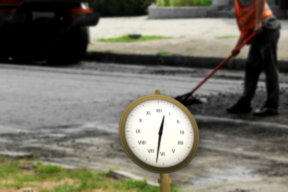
12:32
